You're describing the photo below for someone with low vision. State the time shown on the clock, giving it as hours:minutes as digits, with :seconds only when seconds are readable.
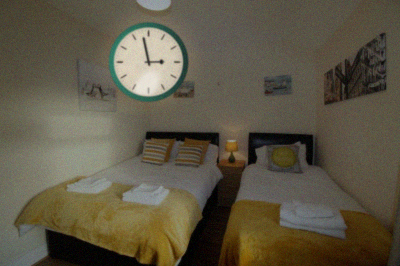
2:58
